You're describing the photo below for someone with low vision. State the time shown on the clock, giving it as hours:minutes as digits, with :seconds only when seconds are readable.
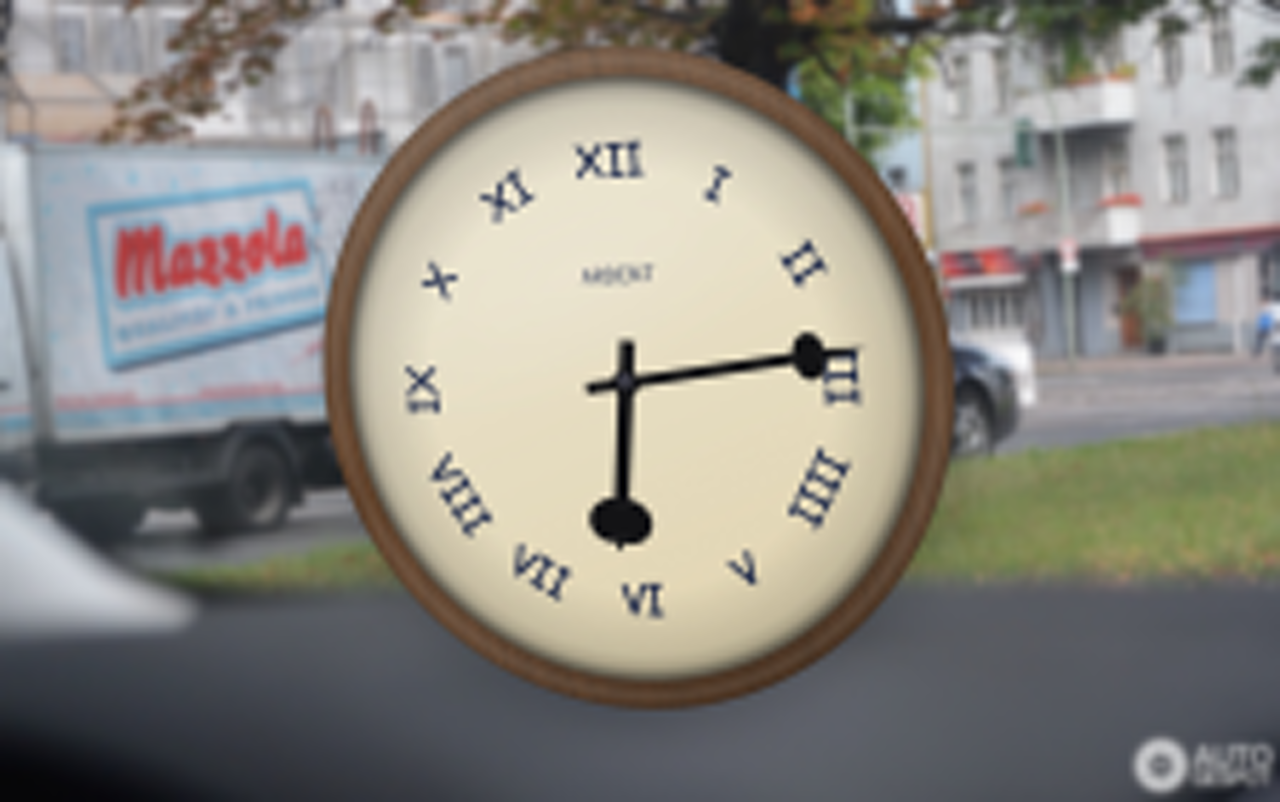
6:14
